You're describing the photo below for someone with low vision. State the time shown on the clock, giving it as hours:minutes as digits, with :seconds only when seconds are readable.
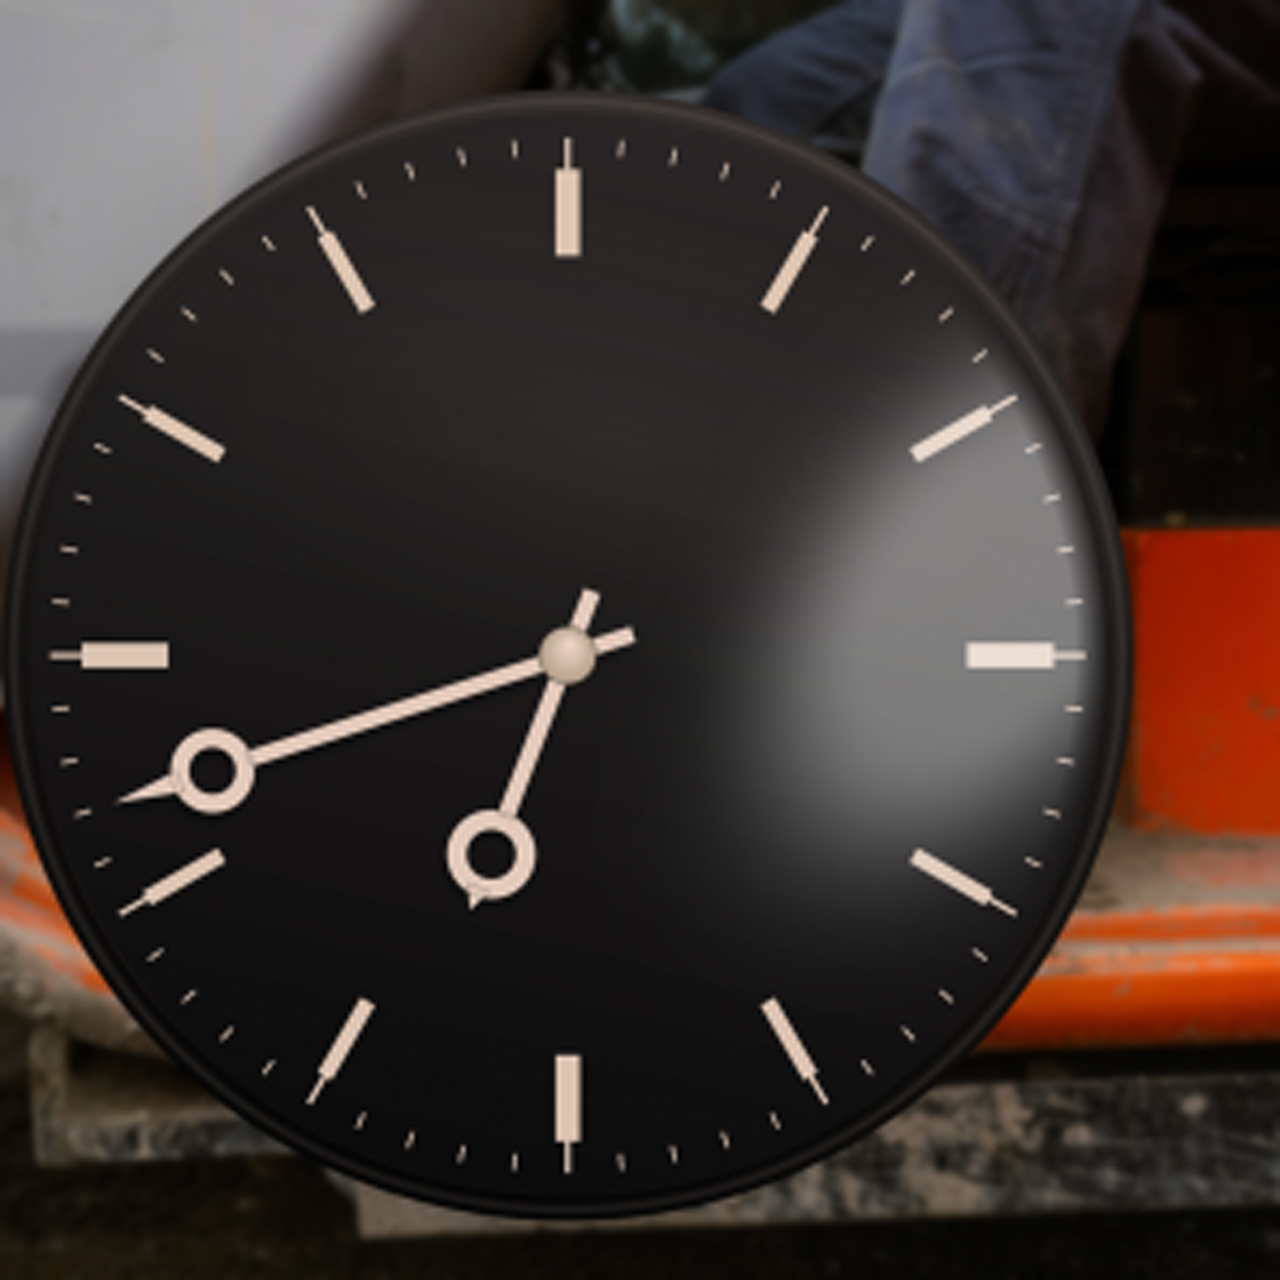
6:42
